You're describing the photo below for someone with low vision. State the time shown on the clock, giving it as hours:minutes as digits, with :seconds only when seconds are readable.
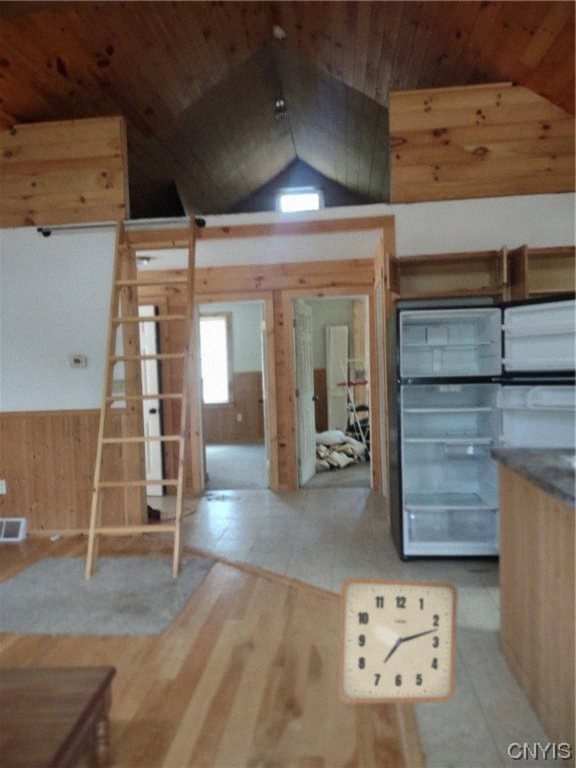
7:12
